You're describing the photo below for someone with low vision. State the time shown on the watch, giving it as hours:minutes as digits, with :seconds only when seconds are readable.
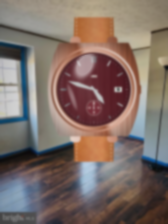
4:48
